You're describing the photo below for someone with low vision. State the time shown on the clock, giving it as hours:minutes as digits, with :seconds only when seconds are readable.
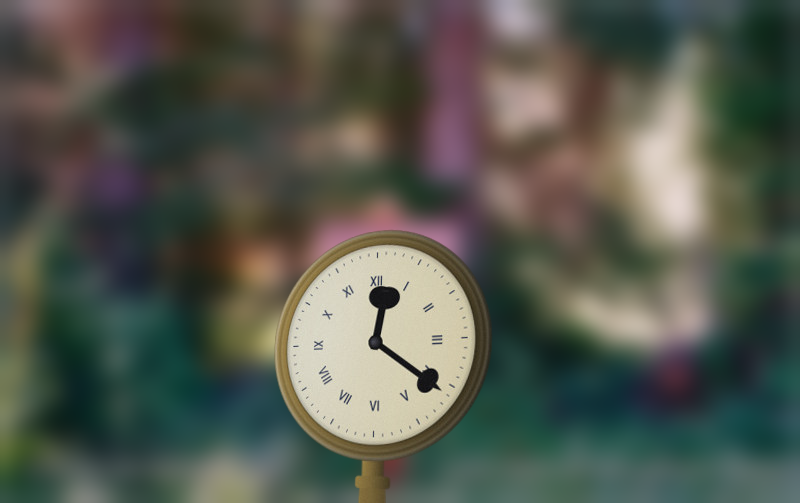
12:21
